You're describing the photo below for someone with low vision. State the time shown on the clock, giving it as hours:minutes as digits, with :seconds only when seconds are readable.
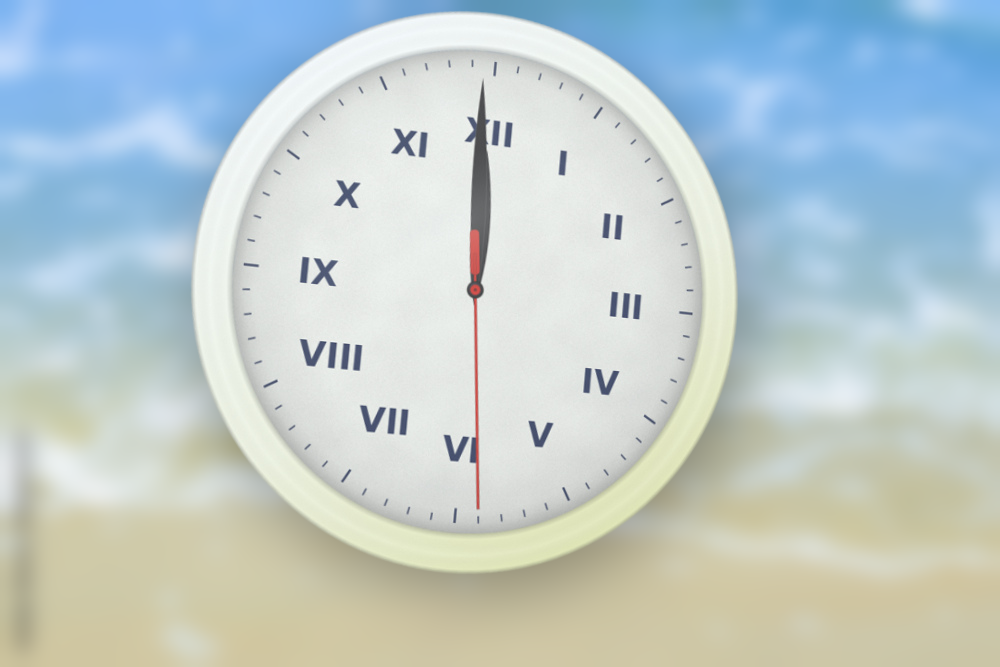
11:59:29
